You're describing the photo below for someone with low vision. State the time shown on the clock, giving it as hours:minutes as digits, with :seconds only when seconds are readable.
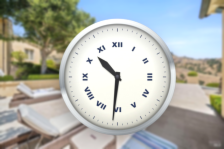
10:31
